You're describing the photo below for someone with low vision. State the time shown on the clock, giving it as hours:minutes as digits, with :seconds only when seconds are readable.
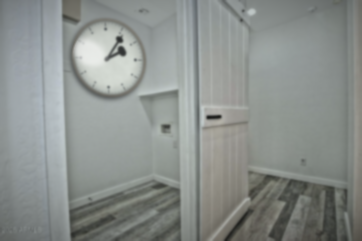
2:06
